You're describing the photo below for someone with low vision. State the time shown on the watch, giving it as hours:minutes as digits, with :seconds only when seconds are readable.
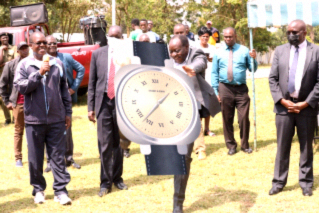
1:37
